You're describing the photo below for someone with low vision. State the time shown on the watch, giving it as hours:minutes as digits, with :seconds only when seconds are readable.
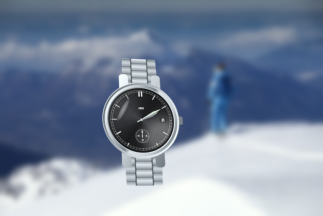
2:10
